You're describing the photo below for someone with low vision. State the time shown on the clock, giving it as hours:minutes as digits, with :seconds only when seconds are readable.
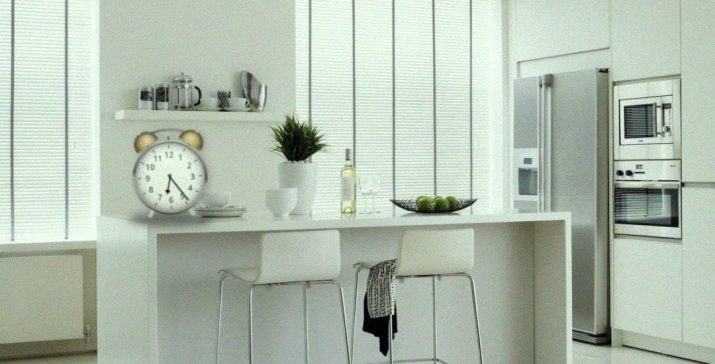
6:24
